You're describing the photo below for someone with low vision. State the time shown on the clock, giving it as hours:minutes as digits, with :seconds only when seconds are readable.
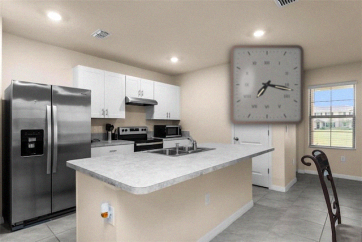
7:17
